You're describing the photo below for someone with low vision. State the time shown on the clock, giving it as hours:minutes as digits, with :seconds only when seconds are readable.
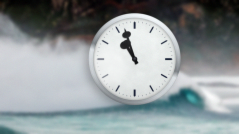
10:57
